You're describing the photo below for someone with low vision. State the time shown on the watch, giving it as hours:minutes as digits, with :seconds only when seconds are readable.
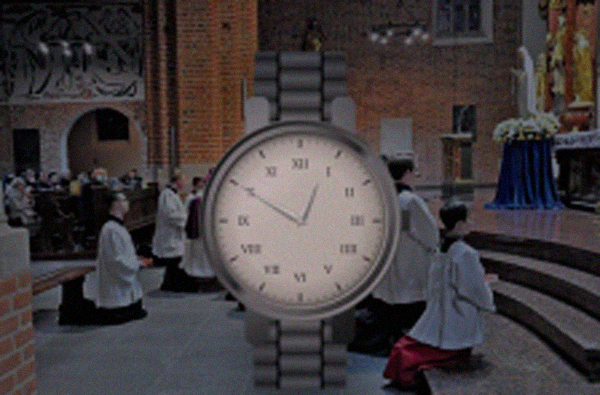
12:50
